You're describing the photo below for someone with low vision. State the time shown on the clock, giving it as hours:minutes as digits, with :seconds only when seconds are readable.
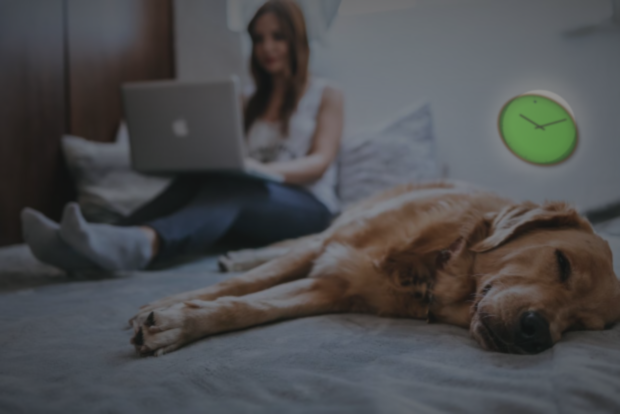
10:12
